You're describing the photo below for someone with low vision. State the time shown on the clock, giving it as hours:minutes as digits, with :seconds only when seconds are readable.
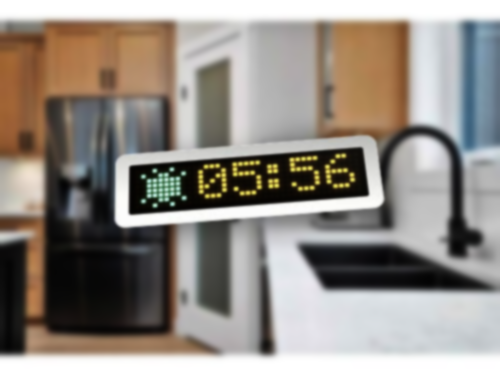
5:56
